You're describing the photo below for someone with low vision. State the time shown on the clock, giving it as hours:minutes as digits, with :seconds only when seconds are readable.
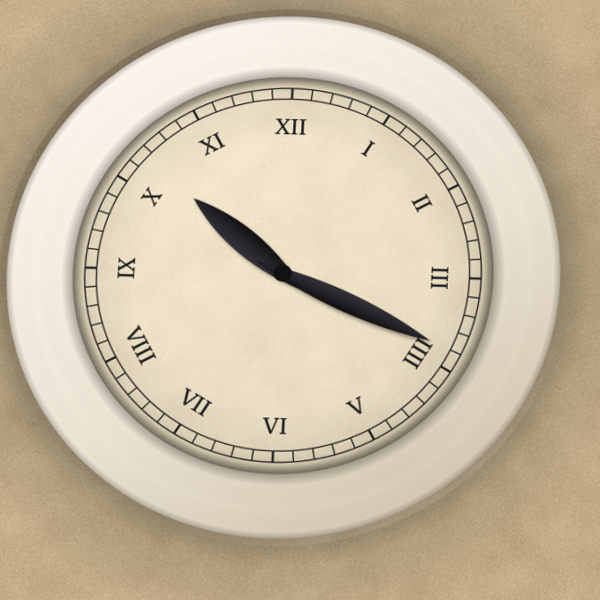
10:19
